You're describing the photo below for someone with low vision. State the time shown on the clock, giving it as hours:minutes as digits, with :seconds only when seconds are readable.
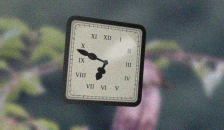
6:48
